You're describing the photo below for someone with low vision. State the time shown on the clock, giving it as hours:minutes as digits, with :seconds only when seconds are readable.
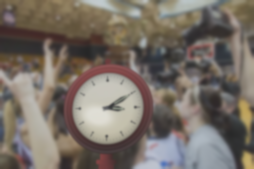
3:10
